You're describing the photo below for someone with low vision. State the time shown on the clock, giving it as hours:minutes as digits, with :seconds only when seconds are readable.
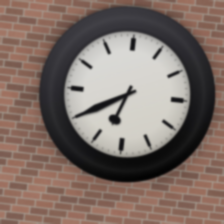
6:40
